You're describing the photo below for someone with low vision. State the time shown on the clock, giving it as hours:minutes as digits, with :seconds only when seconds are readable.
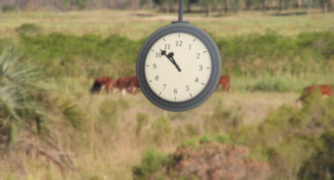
10:52
